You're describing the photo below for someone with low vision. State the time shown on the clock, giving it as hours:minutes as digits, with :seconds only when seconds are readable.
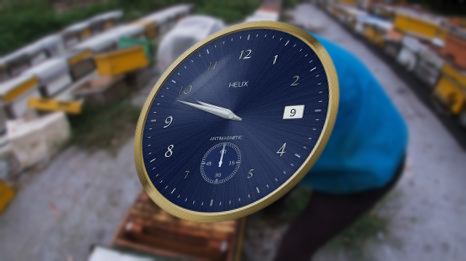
9:48
